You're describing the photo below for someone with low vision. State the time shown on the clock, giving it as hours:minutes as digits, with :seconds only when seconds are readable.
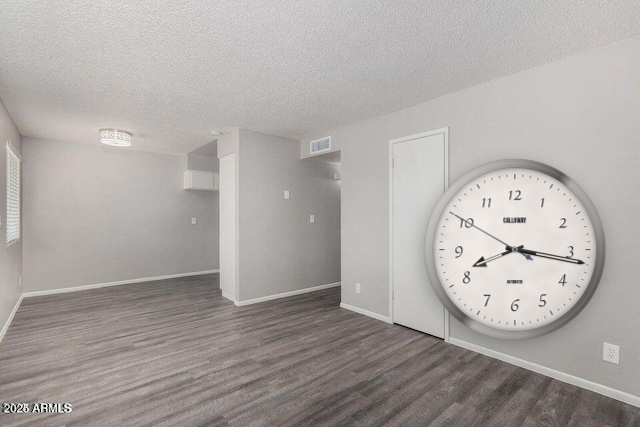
8:16:50
